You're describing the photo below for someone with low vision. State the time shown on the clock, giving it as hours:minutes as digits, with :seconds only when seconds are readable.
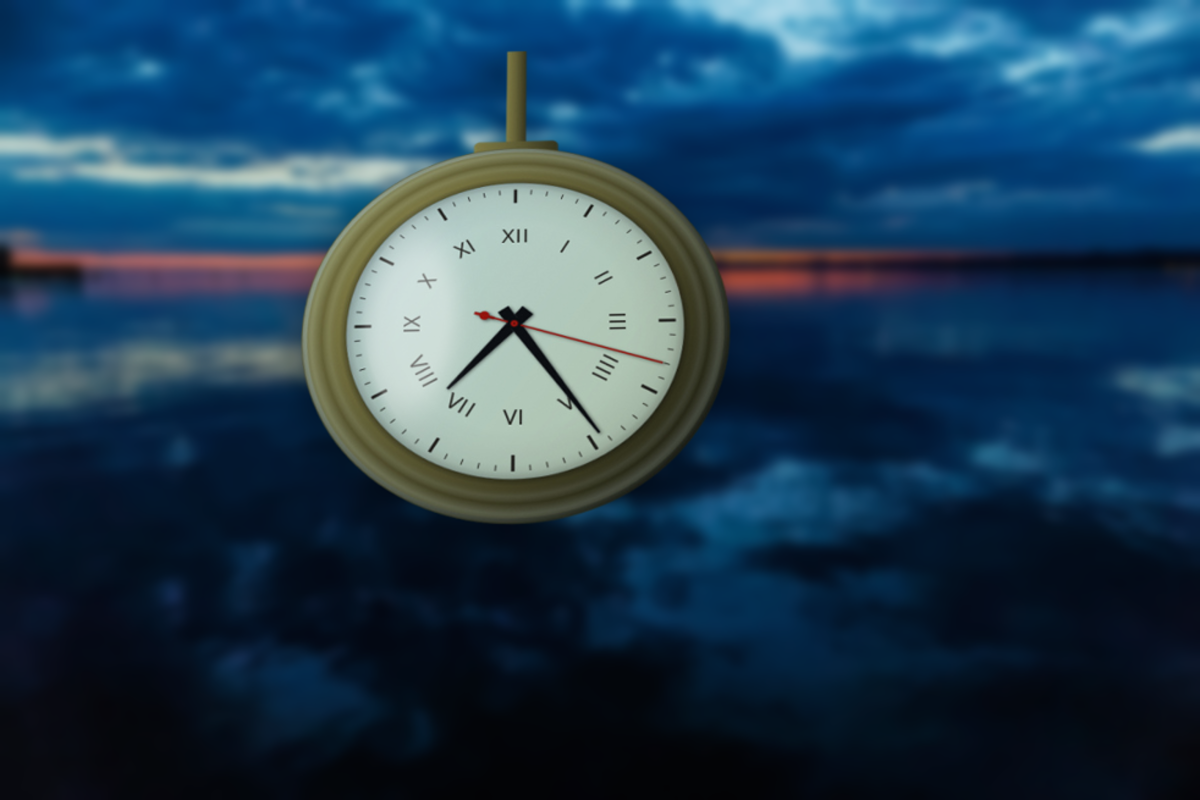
7:24:18
